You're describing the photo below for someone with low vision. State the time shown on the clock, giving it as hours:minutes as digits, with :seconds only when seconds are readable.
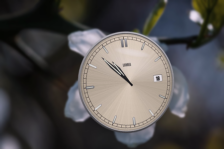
10:53
